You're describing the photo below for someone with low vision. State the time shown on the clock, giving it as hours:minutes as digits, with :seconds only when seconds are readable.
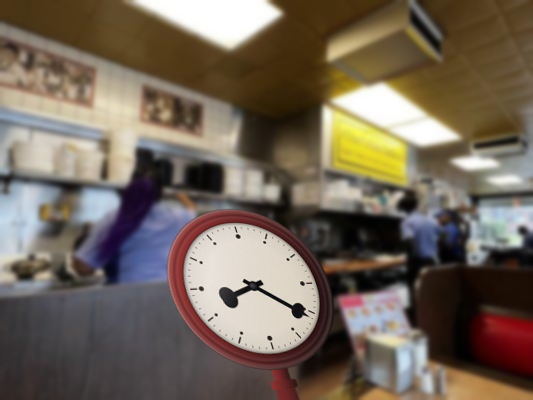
8:21
